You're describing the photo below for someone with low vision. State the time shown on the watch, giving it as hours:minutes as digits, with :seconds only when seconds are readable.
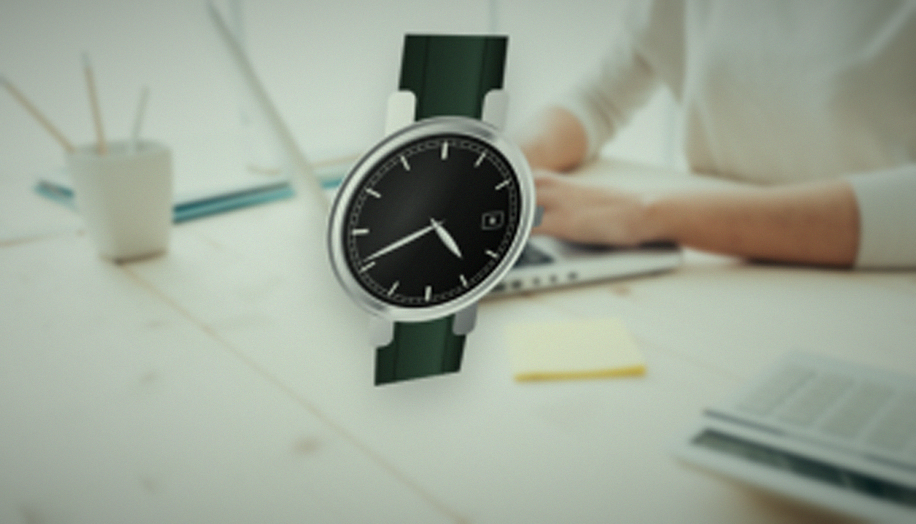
4:41
